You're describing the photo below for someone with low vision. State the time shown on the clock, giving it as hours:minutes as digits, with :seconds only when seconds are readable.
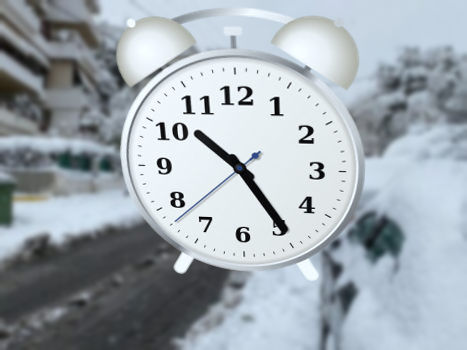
10:24:38
